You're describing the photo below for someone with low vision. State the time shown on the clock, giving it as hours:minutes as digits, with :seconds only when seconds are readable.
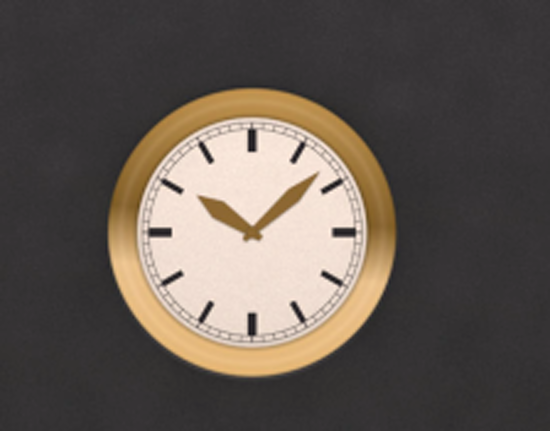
10:08
